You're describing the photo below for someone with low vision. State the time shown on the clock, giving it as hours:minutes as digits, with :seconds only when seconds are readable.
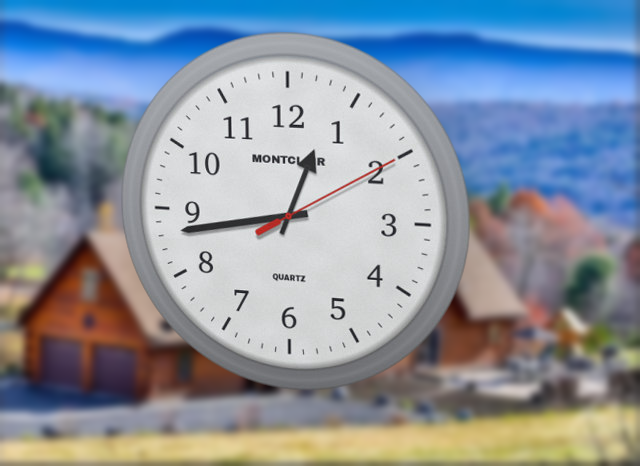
12:43:10
